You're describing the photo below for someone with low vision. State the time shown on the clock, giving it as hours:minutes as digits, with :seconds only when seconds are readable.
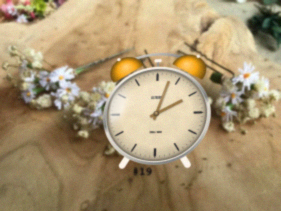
2:03
